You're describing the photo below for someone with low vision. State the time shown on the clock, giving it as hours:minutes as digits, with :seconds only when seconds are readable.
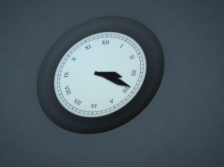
3:19
